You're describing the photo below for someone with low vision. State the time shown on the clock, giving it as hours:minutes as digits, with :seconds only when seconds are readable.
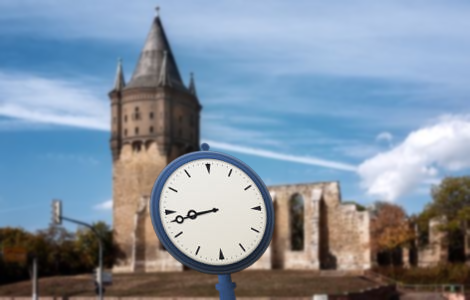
8:43
